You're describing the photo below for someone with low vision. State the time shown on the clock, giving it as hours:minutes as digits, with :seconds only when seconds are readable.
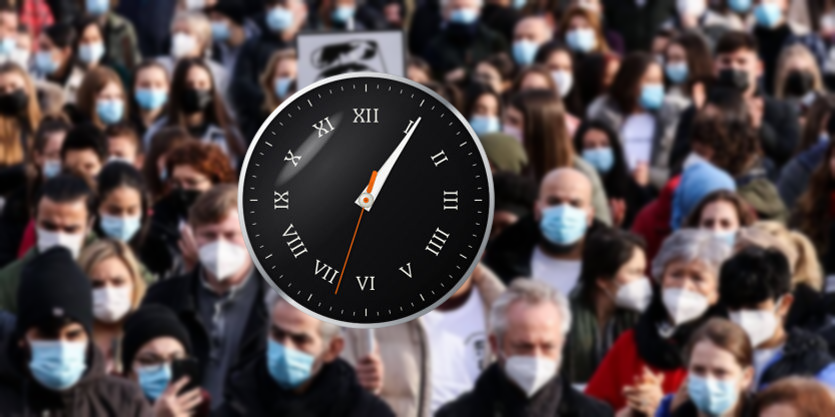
1:05:33
